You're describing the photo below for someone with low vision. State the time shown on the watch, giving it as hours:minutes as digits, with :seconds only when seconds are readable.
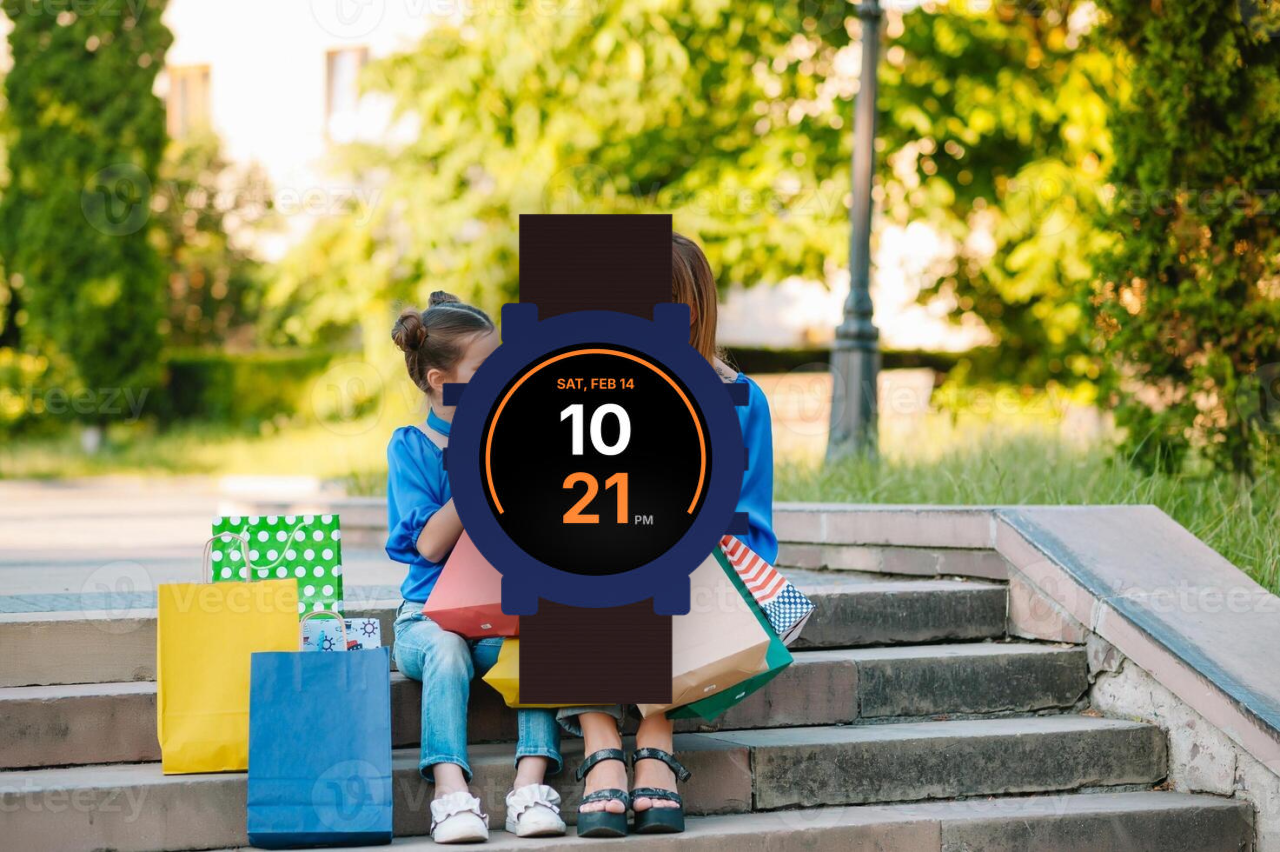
10:21
